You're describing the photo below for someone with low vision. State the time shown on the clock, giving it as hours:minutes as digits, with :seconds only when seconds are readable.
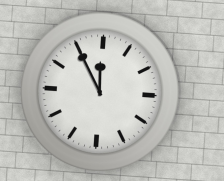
11:55
